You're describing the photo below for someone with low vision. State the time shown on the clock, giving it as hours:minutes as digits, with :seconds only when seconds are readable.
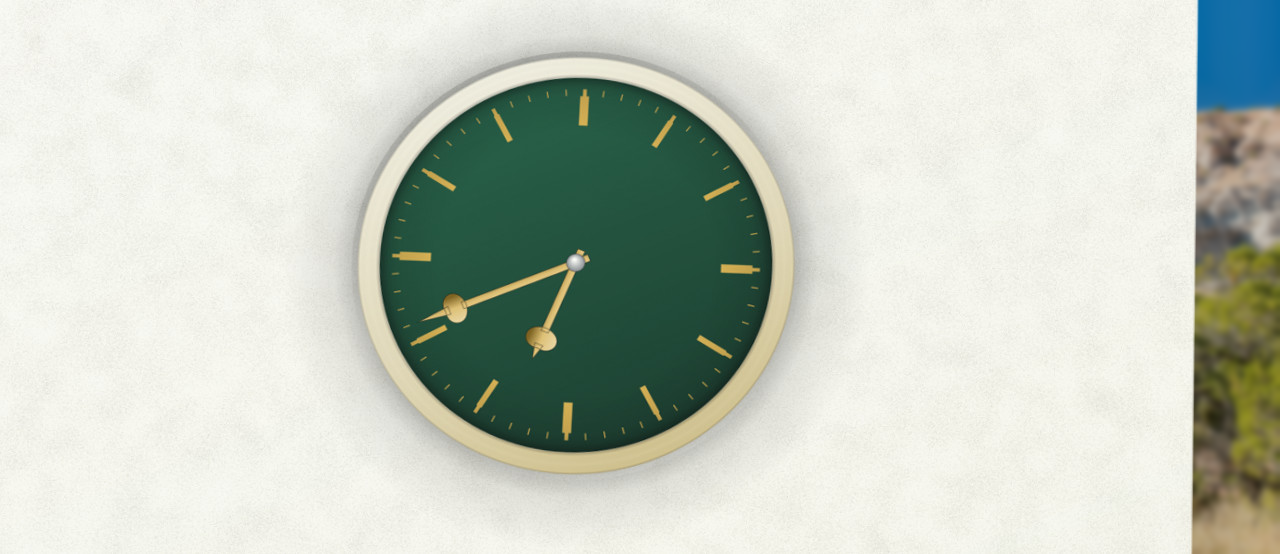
6:41
